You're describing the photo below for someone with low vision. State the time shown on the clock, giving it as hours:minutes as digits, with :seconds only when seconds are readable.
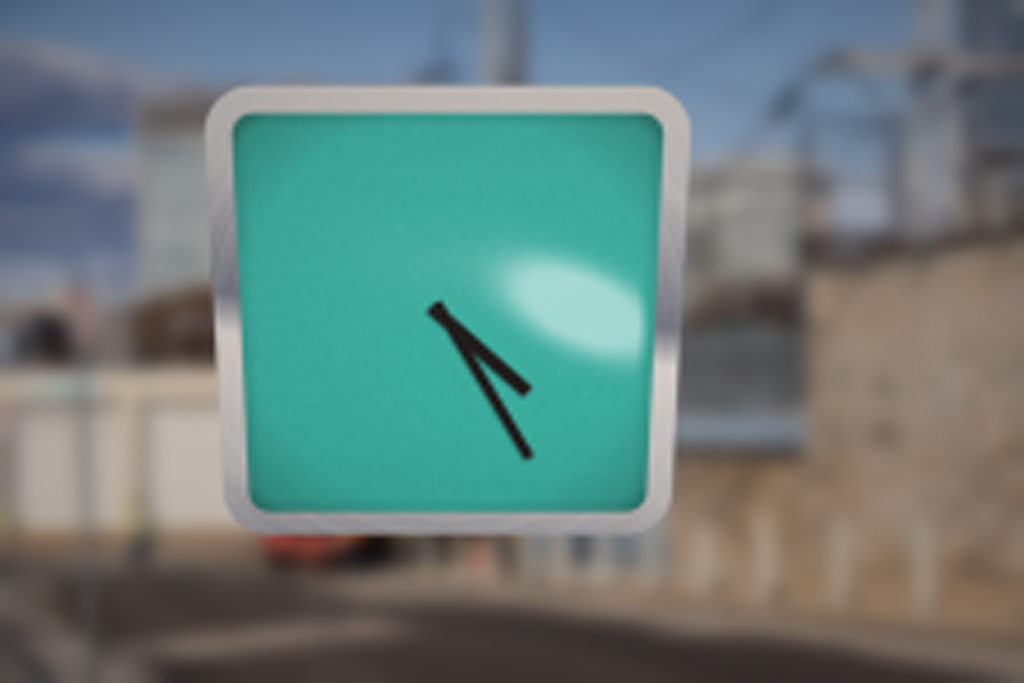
4:25
